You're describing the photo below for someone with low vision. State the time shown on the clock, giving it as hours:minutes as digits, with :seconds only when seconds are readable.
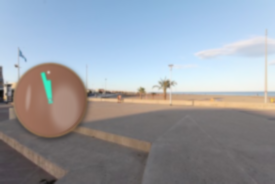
11:58
